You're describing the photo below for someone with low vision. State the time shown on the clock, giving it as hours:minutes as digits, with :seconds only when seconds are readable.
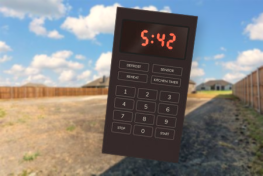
5:42
